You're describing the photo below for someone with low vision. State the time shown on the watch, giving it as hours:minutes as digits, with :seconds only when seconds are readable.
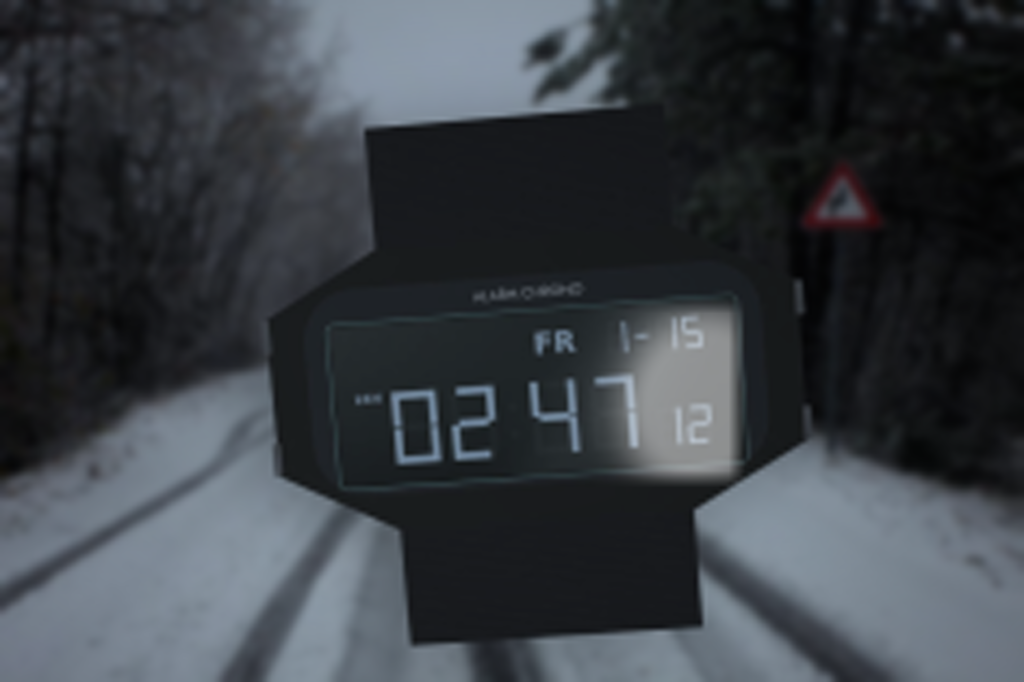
2:47:12
